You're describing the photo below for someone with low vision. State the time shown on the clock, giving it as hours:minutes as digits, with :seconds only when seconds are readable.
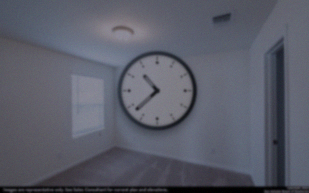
10:38
